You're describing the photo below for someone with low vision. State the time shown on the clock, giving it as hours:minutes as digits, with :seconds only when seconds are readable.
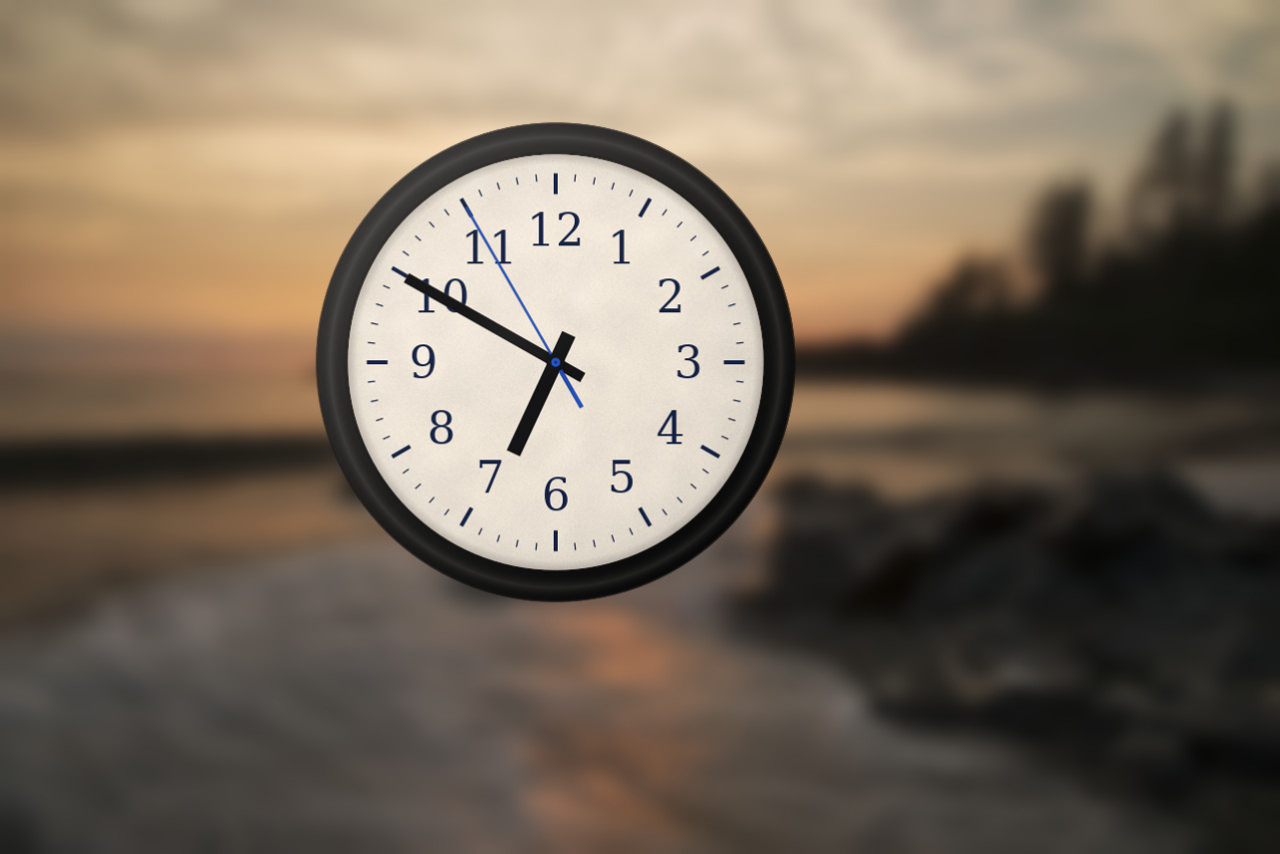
6:49:55
